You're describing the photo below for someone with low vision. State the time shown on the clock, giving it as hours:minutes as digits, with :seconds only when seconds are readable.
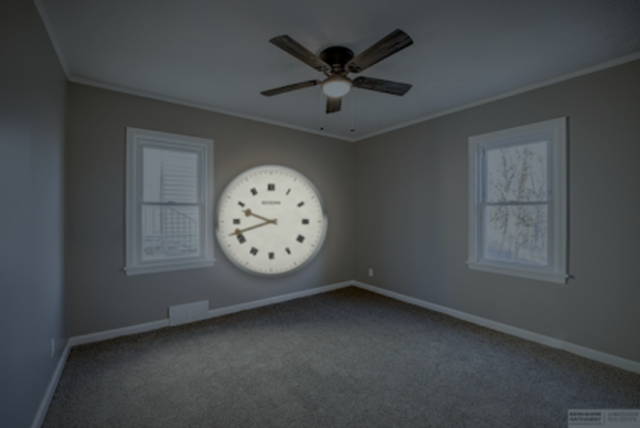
9:42
